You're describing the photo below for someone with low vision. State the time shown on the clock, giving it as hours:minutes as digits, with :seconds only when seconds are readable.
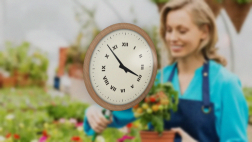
3:53
